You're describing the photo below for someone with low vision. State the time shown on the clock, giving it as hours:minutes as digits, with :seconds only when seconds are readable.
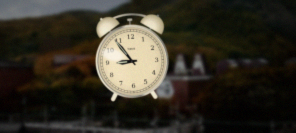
8:54
